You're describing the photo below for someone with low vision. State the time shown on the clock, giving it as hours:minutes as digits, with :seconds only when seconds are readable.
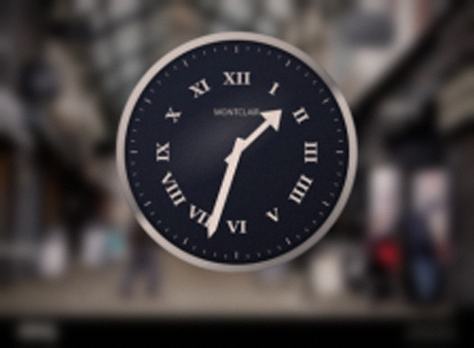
1:33
